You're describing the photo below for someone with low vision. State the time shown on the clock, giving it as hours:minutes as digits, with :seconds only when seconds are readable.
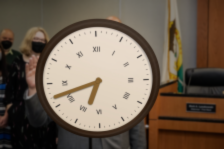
6:42
